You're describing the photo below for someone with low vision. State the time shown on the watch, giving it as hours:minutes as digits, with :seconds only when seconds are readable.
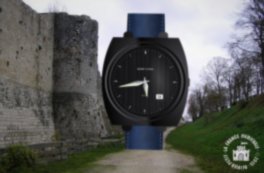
5:43
